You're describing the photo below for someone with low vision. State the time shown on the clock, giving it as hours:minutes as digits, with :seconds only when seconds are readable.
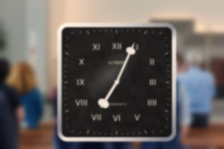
7:04
